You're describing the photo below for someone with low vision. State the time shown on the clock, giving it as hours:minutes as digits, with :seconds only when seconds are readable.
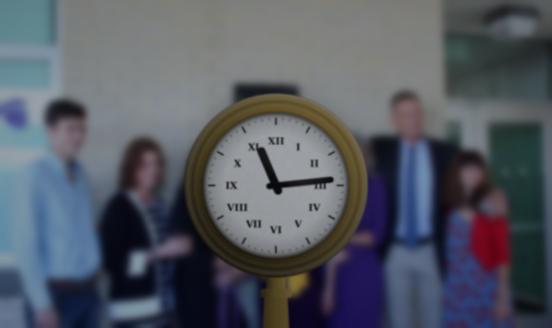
11:14
